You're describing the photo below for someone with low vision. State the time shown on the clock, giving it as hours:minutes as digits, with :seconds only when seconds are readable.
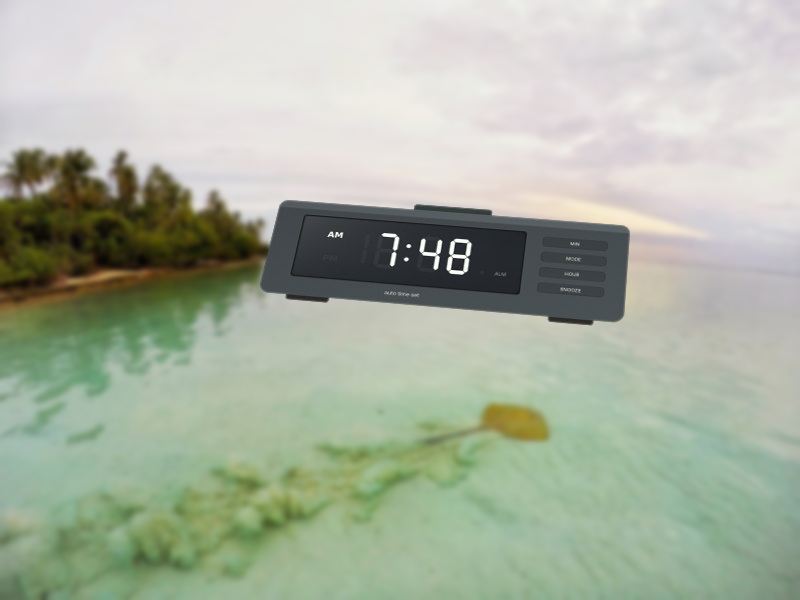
7:48
